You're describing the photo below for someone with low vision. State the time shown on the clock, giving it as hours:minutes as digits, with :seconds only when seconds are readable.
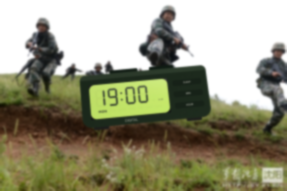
19:00
